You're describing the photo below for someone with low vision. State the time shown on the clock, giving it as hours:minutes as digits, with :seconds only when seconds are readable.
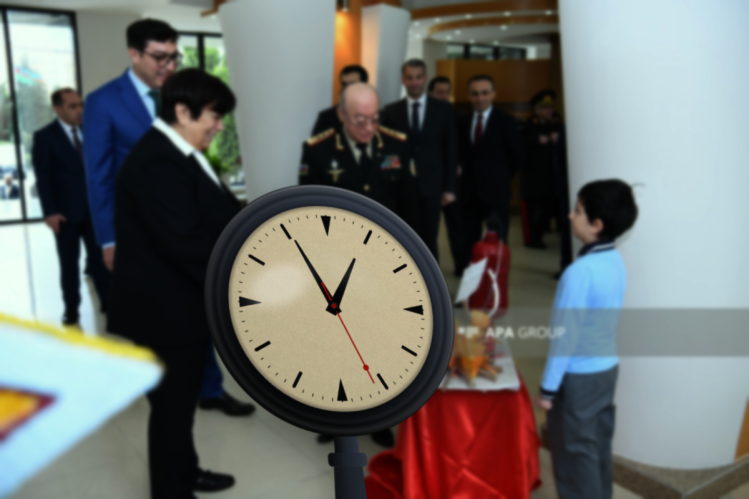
12:55:26
